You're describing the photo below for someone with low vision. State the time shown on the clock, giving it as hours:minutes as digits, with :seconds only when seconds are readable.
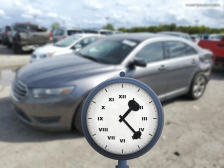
1:23
